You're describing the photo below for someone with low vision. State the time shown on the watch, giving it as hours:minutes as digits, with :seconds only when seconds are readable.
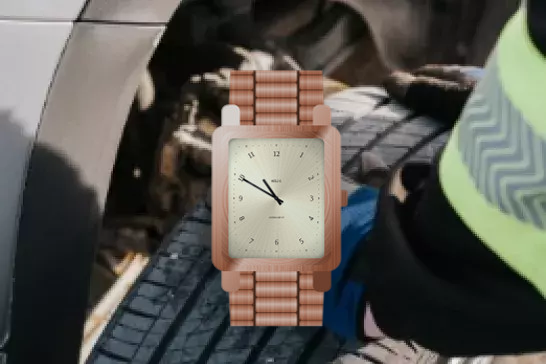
10:50
